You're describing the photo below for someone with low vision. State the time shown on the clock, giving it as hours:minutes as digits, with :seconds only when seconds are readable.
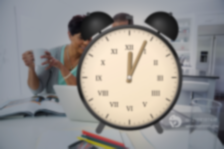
12:04
